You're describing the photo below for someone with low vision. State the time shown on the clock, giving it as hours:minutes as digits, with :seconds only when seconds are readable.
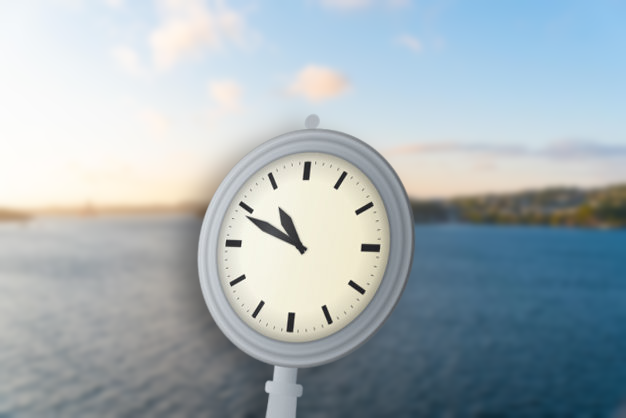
10:49
